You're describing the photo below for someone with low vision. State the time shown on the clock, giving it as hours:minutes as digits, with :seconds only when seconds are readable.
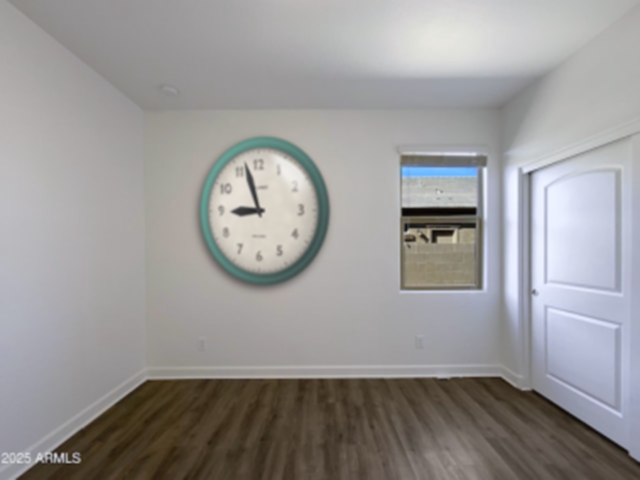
8:57
